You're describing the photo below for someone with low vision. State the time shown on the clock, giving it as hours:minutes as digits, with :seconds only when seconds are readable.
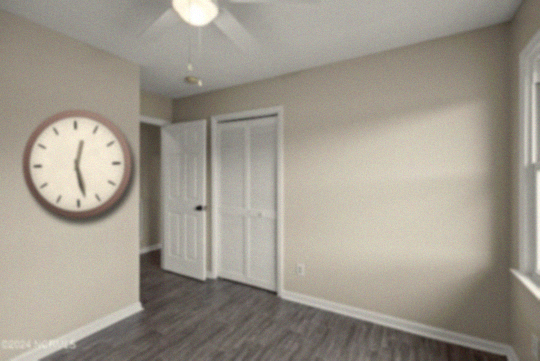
12:28
